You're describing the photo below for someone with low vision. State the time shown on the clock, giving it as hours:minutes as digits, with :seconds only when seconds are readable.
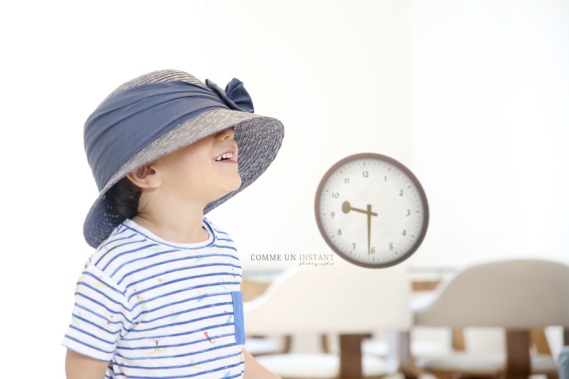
9:31
